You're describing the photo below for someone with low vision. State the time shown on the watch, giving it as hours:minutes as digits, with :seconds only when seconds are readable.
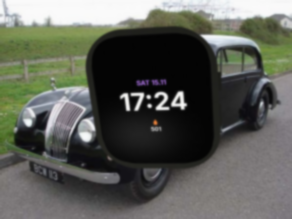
17:24
